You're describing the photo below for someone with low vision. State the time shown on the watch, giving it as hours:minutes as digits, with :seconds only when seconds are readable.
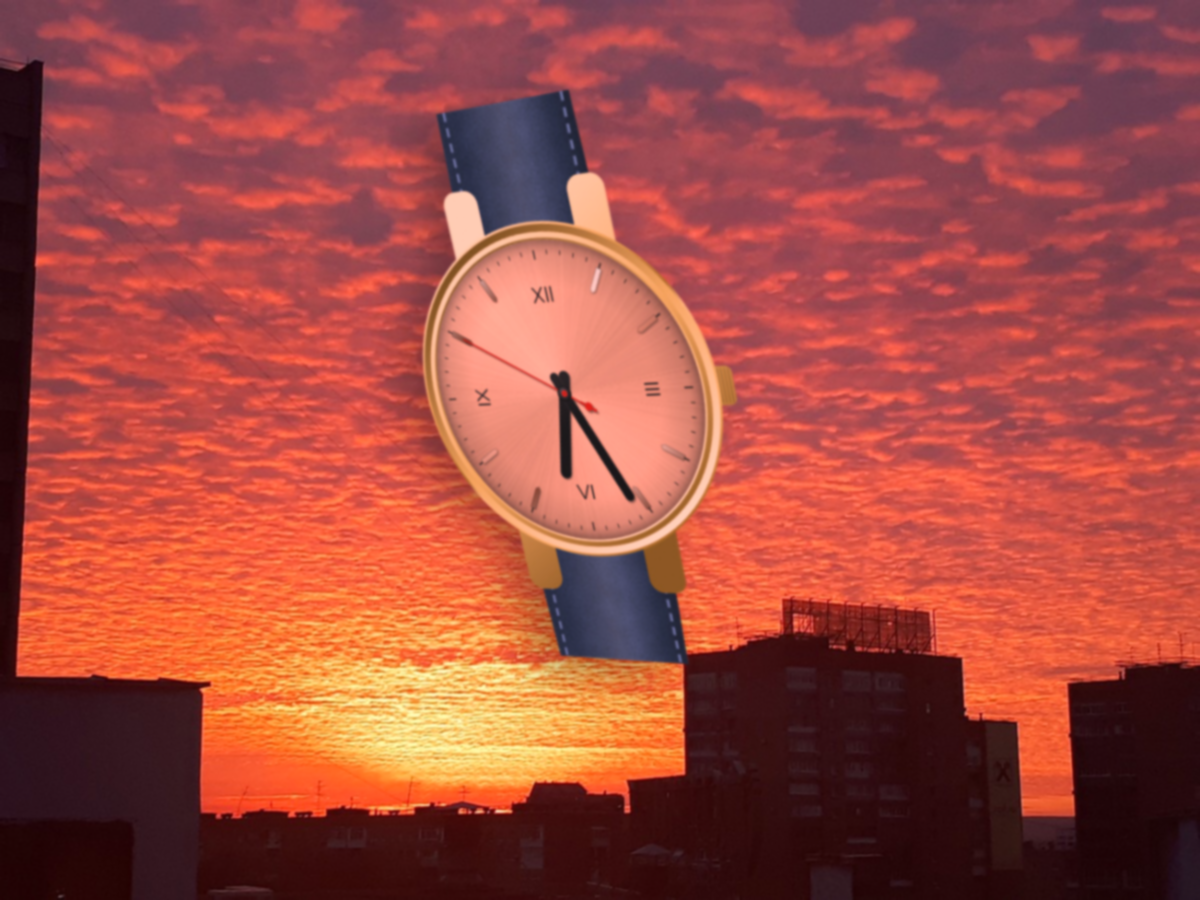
6:25:50
